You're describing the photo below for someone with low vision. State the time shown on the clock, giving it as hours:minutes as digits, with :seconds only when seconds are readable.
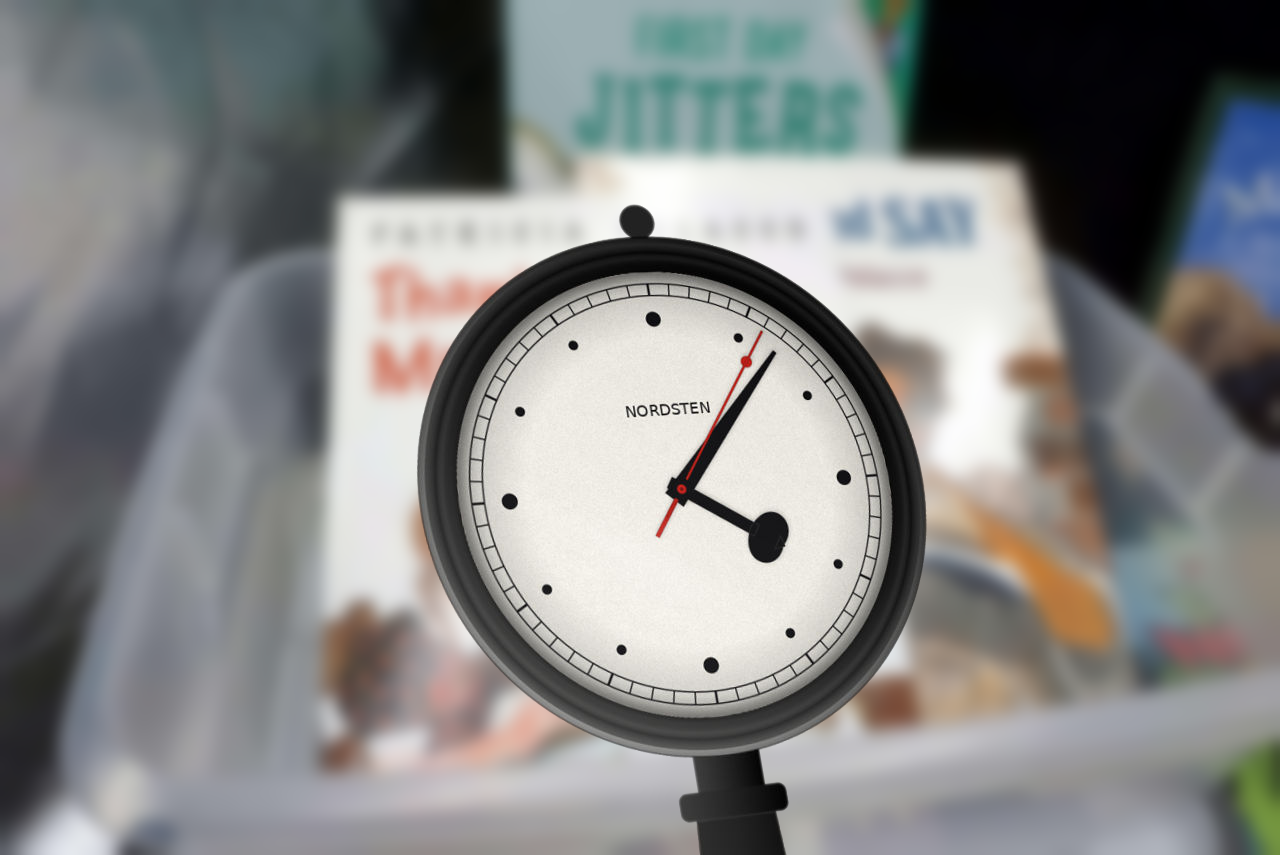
4:07:06
